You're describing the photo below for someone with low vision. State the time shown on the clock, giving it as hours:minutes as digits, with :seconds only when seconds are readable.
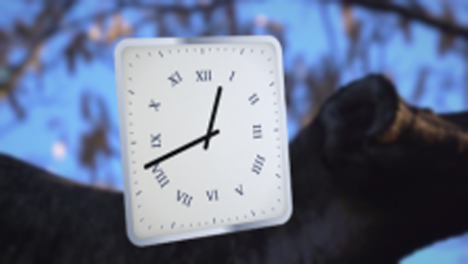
12:42
